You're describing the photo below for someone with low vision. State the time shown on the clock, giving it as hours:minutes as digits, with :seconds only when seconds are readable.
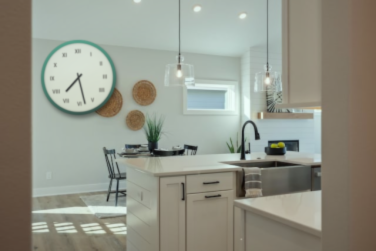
7:28
